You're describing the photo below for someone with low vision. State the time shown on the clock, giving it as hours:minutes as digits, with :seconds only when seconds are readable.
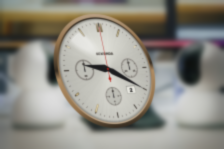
9:20
